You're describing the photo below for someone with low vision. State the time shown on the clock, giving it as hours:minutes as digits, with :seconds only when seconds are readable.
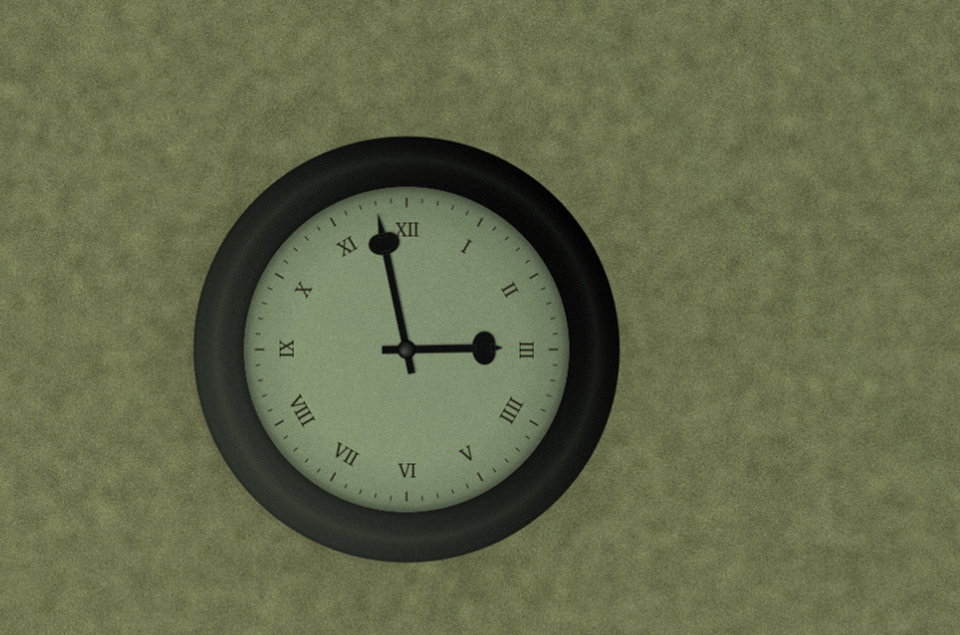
2:58
